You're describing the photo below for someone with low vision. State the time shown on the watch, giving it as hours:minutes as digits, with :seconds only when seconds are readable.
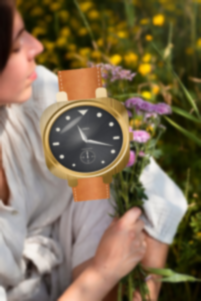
11:18
